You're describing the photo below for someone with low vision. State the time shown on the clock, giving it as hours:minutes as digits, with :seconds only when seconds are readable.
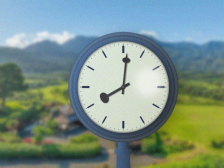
8:01
